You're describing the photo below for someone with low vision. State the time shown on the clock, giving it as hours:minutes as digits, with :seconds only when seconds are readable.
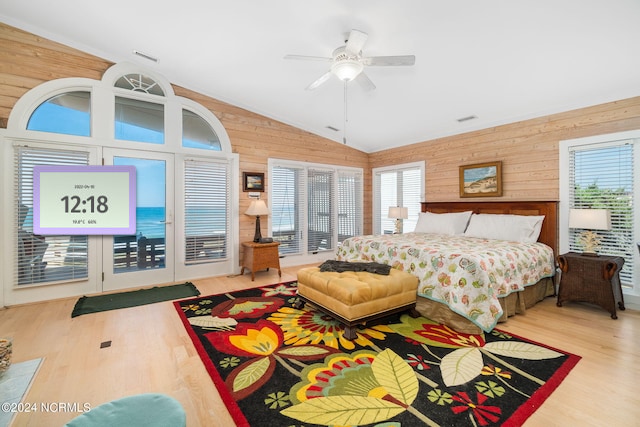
12:18
